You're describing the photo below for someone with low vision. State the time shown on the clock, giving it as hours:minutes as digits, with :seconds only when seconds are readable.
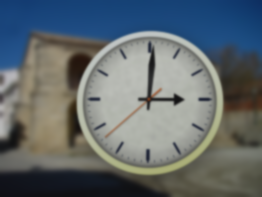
3:00:38
